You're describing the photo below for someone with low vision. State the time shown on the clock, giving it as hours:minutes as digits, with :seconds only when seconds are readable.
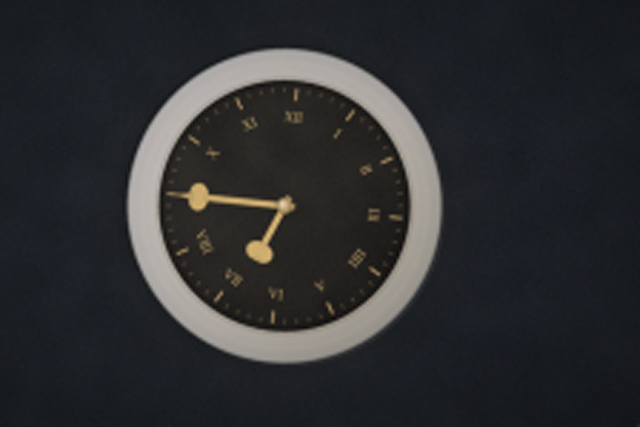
6:45
